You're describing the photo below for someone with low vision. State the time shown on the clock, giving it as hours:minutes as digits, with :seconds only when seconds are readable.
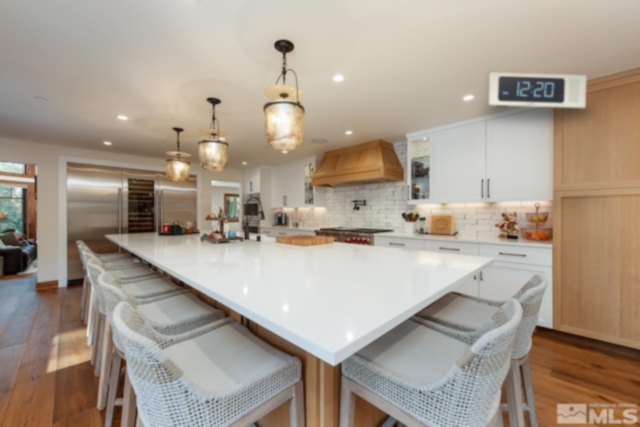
12:20
